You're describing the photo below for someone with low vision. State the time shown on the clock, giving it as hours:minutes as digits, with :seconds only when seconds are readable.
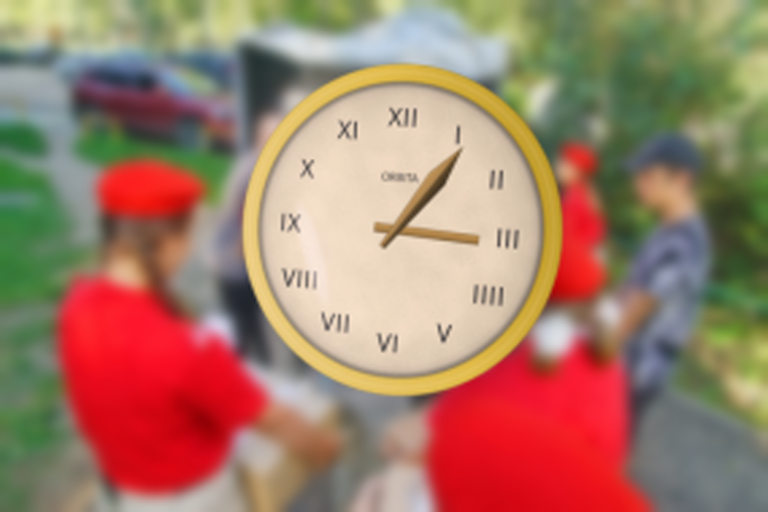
3:06
